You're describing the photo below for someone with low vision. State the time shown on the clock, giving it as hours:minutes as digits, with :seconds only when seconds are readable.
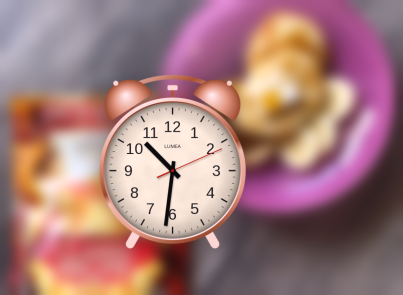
10:31:11
